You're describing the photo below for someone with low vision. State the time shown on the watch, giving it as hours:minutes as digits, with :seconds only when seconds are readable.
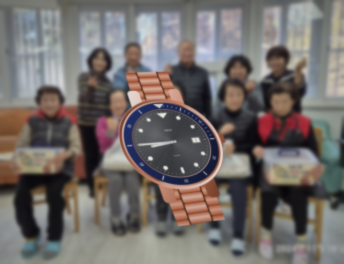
8:45
